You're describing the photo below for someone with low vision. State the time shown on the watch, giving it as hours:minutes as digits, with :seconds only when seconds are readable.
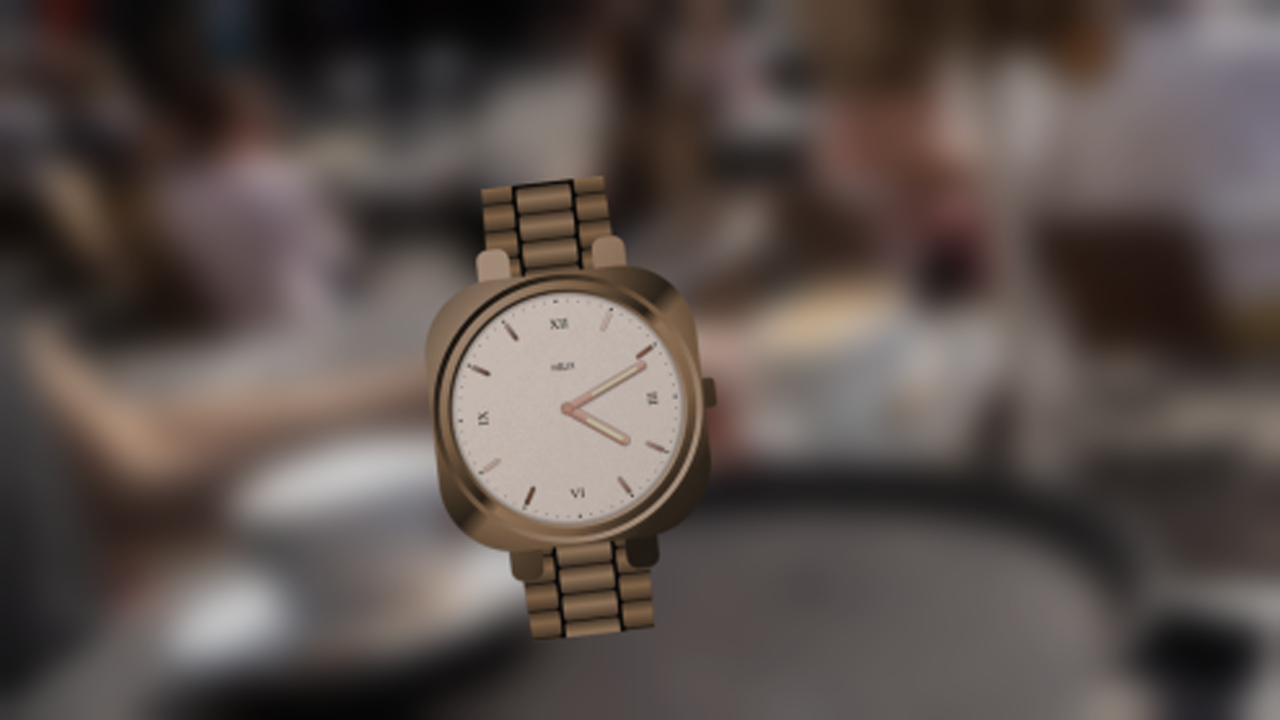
4:11
